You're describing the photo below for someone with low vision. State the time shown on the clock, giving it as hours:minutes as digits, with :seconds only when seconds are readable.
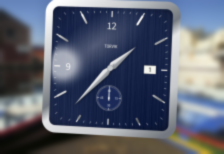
1:37
